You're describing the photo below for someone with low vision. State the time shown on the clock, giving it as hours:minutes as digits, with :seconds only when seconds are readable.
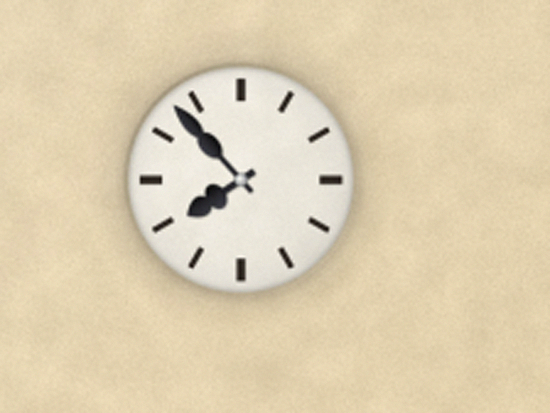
7:53
